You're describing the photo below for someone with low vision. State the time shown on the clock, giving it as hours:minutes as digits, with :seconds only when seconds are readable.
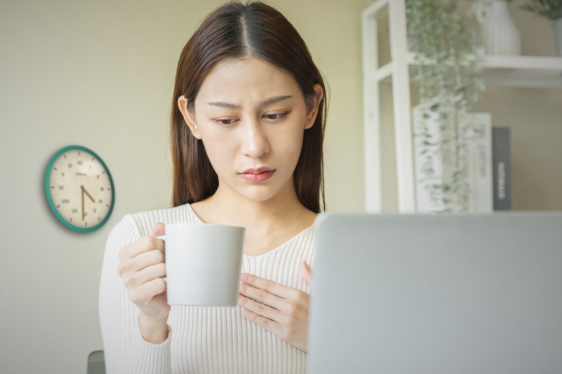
4:31
